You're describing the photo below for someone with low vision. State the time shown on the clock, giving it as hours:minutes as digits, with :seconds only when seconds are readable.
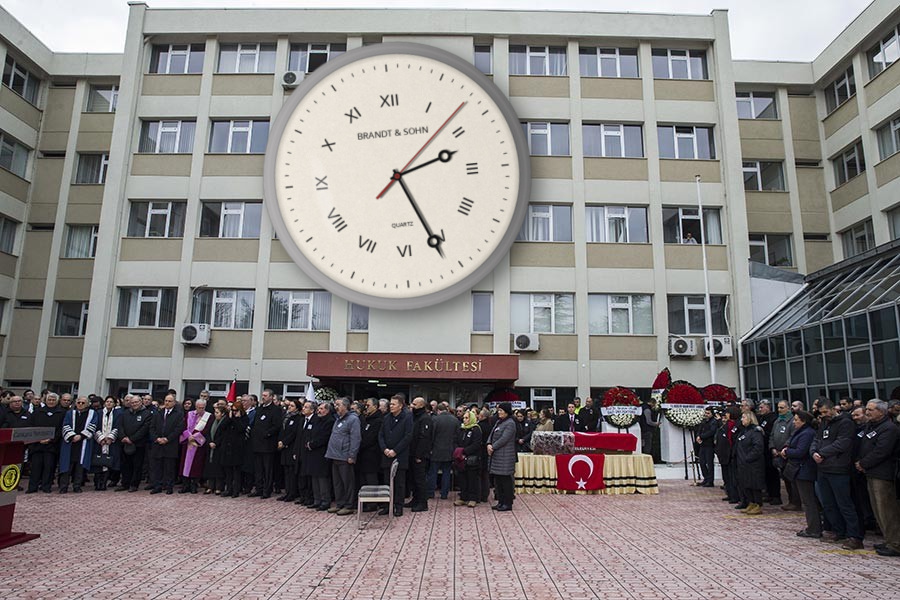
2:26:08
